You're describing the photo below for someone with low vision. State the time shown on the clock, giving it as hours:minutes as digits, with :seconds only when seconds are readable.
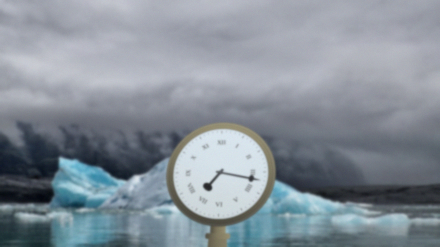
7:17
